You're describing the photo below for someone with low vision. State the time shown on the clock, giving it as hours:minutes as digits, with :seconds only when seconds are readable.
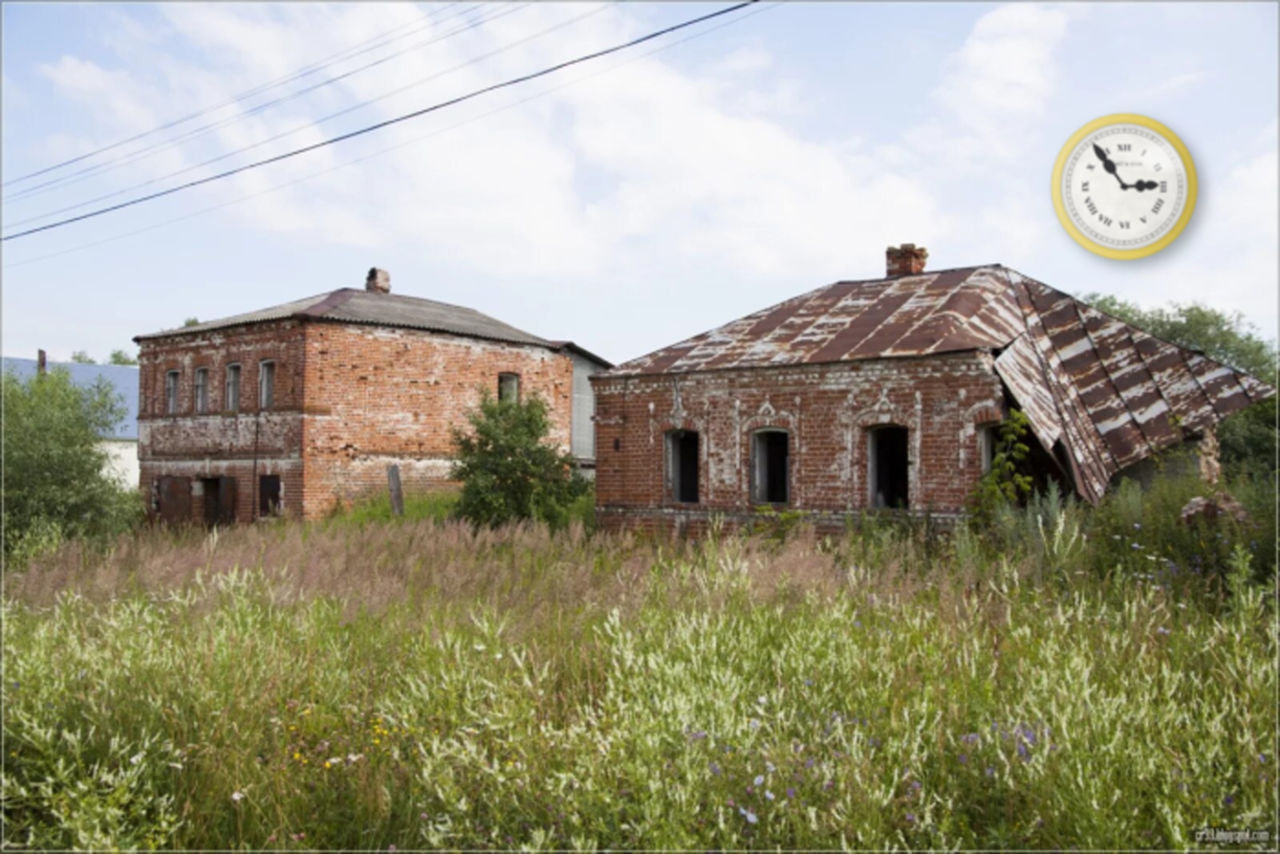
2:54
